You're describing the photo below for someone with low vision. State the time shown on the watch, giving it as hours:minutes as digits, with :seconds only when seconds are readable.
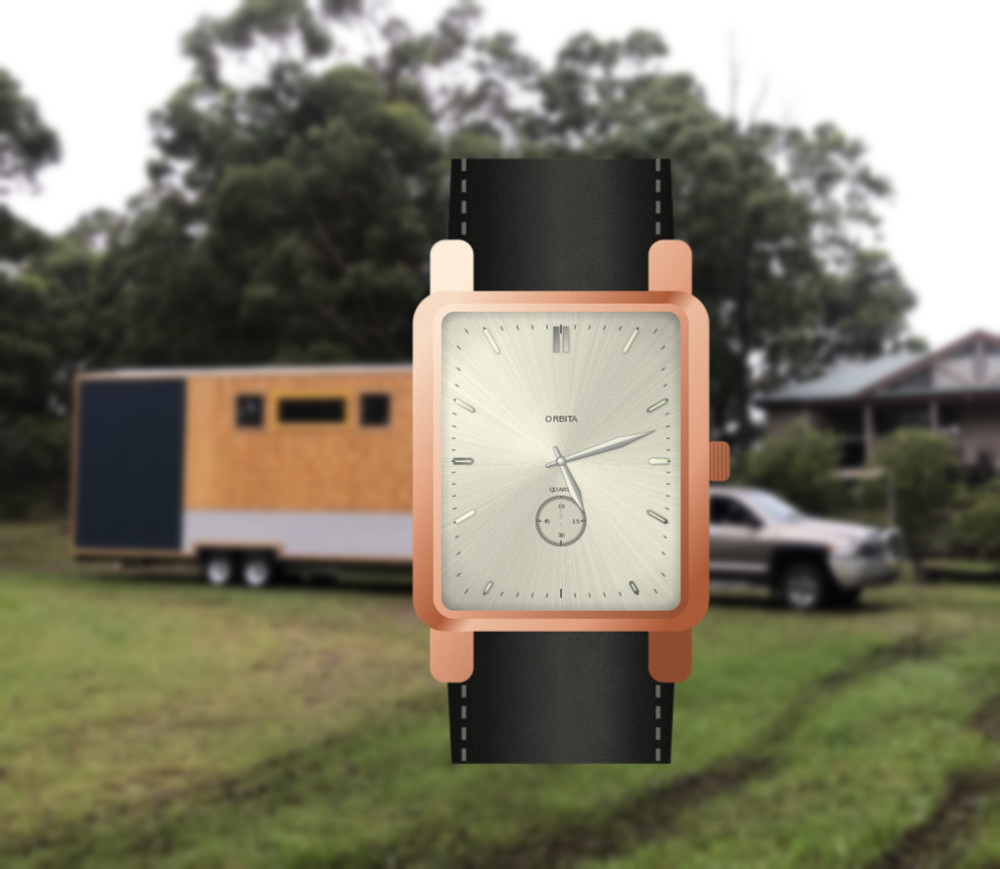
5:12
